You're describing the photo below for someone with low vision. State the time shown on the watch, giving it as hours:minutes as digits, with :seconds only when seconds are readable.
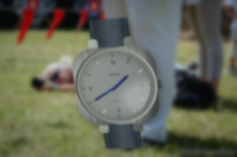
1:40
